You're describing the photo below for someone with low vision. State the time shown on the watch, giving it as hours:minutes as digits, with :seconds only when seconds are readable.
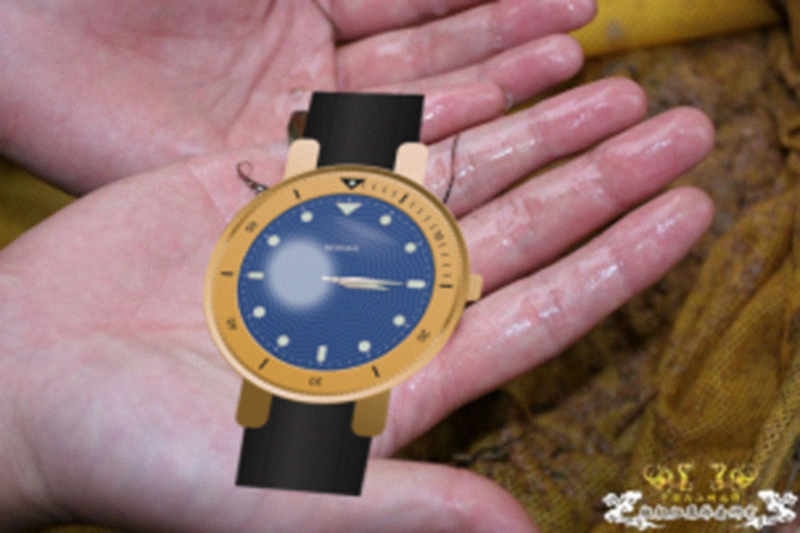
3:15
